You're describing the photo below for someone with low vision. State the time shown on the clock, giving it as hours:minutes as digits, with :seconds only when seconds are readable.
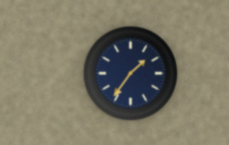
1:36
